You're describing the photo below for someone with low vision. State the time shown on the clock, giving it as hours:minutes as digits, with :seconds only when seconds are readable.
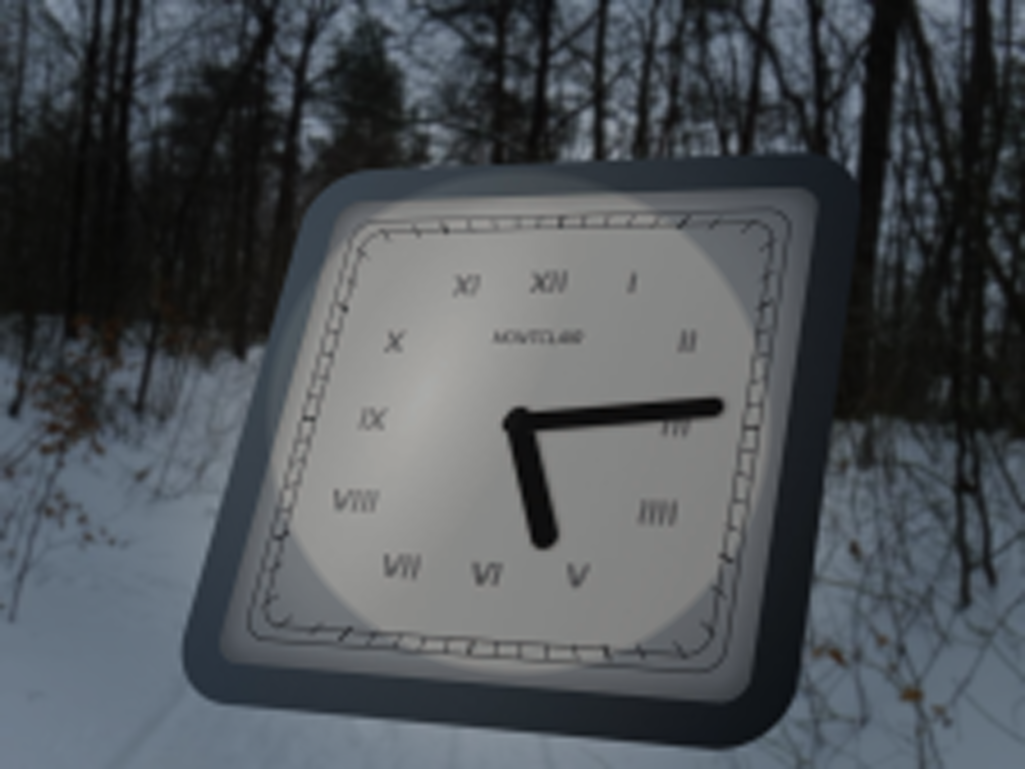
5:14
